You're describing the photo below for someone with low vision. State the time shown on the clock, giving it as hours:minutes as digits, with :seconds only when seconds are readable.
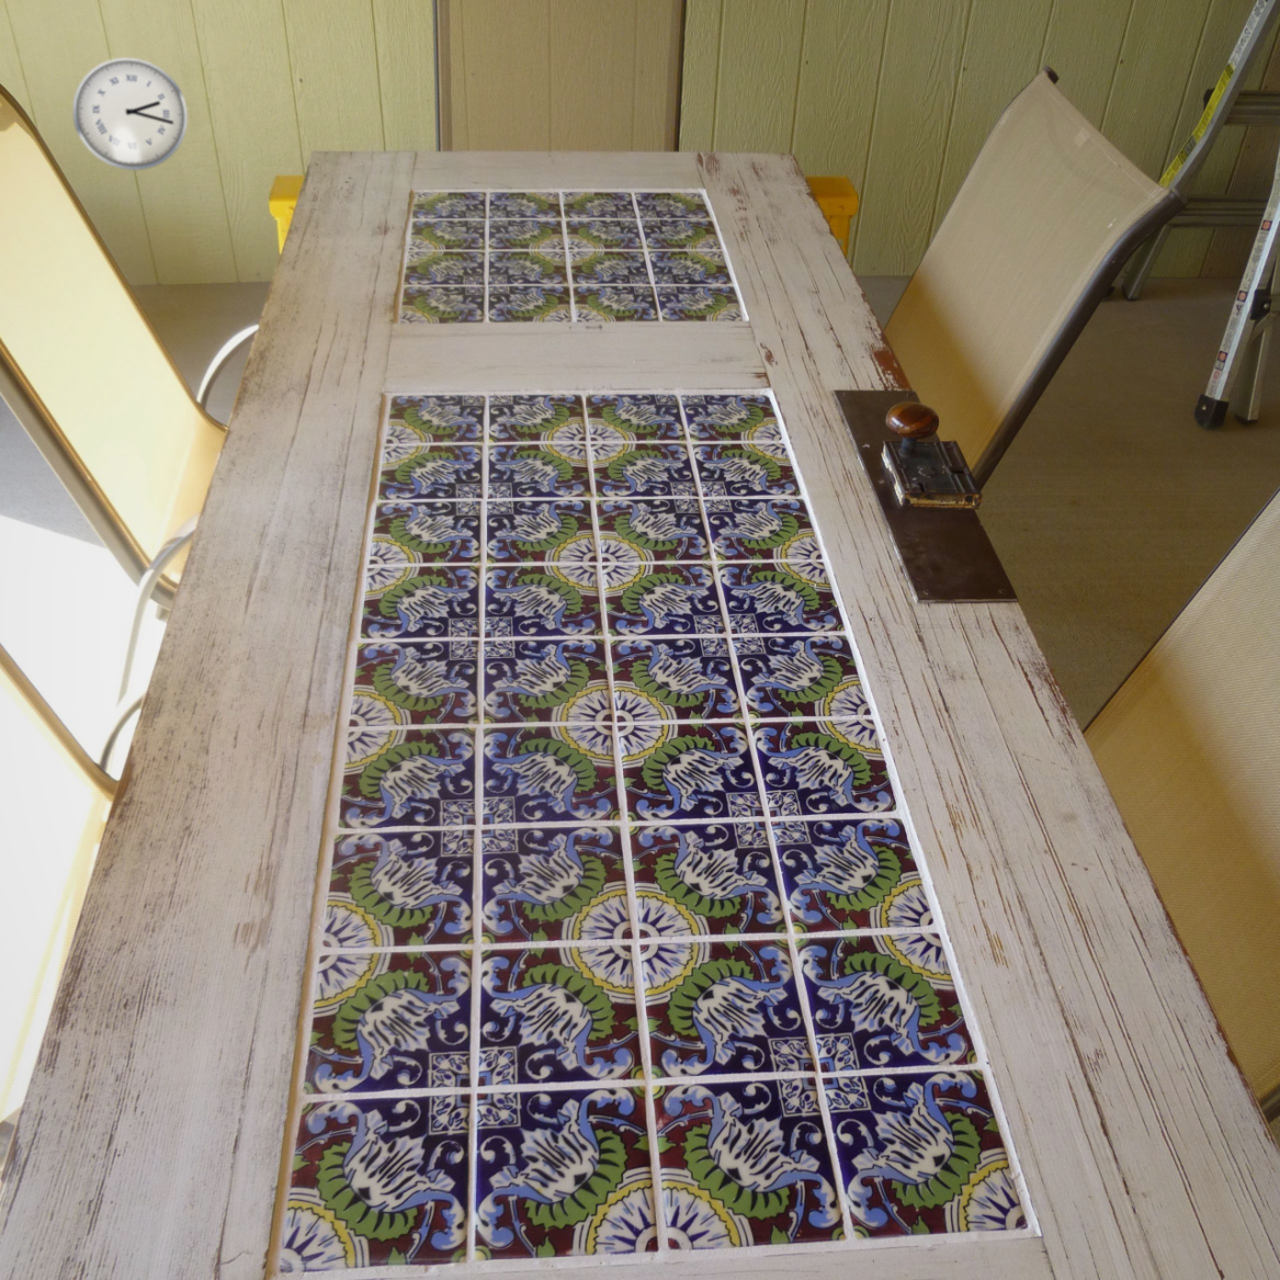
2:17
